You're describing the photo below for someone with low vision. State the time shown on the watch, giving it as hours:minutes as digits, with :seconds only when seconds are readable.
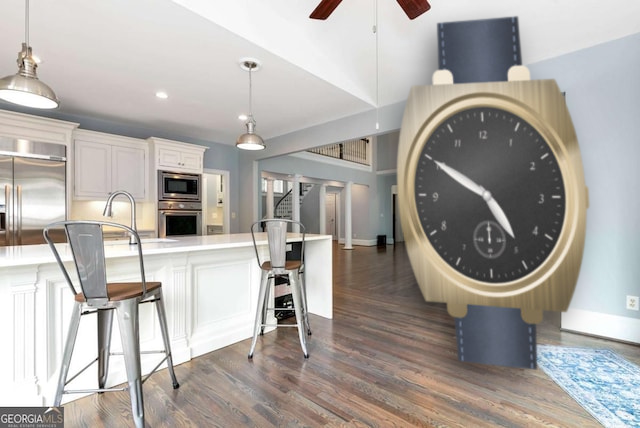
4:50
